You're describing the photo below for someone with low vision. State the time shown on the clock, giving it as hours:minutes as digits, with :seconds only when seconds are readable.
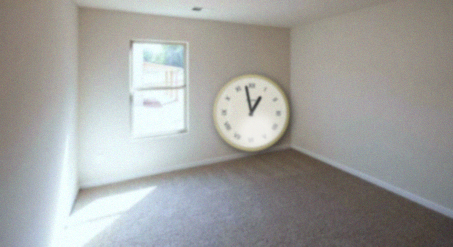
12:58
